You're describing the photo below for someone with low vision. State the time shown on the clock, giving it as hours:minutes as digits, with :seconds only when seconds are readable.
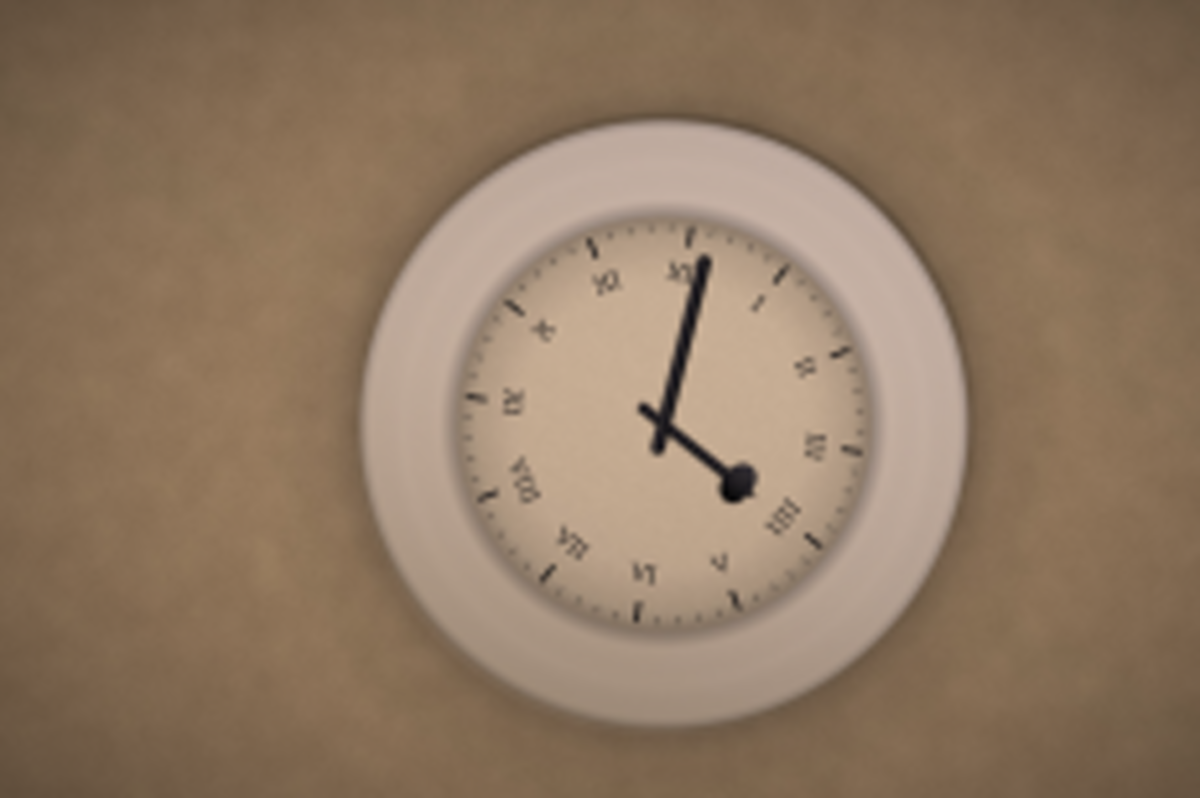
4:01
